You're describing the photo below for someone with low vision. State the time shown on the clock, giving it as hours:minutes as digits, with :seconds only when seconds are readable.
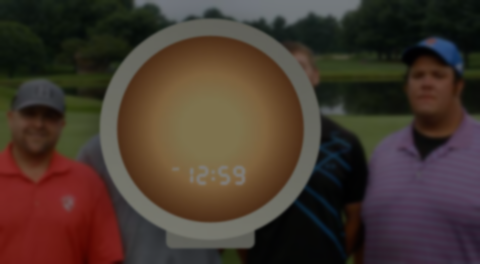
12:59
